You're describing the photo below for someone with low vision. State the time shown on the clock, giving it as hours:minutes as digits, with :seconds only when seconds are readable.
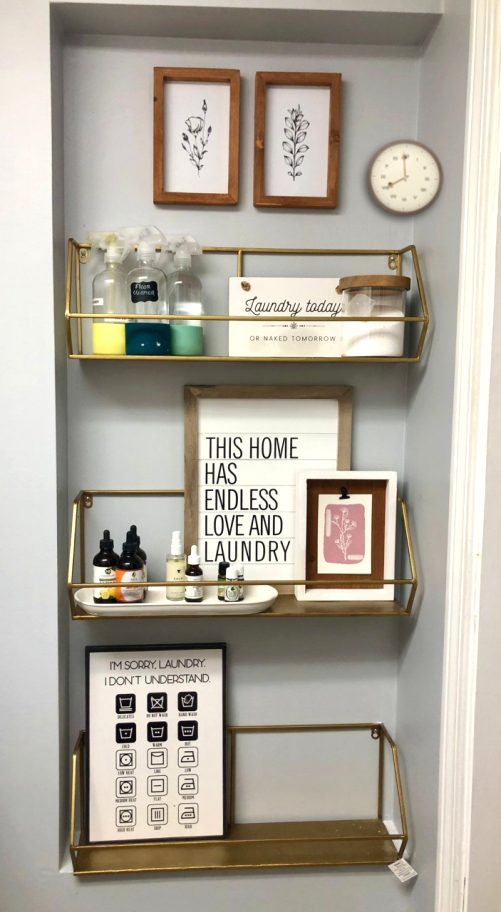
7:59
